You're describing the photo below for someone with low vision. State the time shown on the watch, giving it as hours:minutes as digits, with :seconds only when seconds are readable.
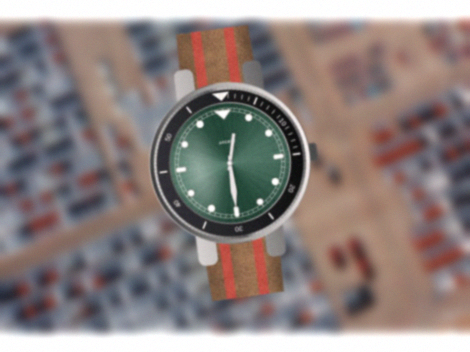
12:30
